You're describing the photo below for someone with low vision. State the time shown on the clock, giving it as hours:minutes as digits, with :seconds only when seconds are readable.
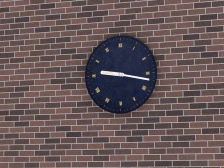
9:17
